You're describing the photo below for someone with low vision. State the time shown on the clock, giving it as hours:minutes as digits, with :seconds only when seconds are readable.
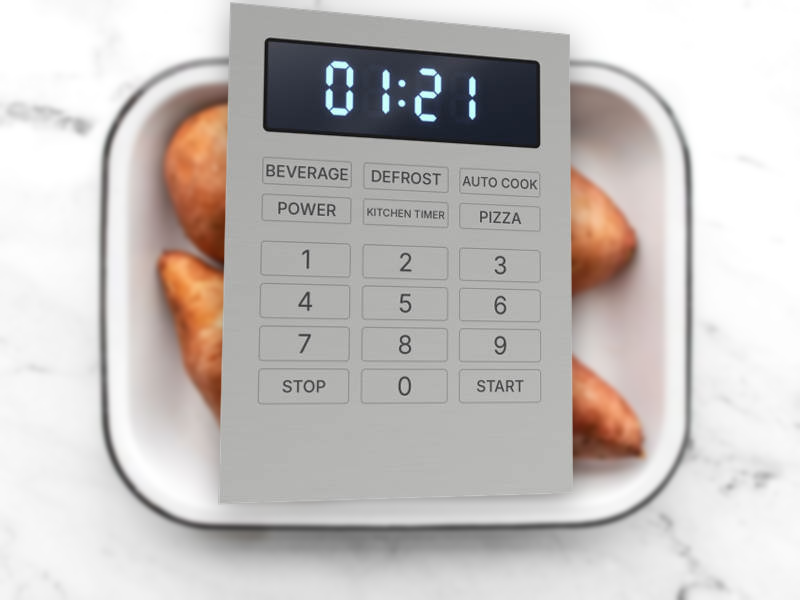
1:21
